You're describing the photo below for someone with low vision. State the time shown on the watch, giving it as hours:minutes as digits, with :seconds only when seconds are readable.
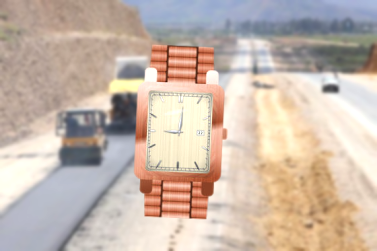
9:01
